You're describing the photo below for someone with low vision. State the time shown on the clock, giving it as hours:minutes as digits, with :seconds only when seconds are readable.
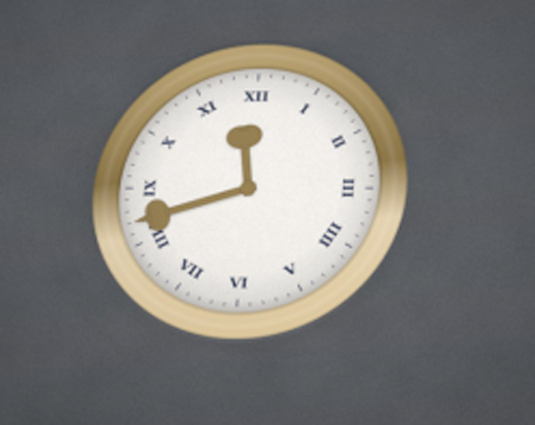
11:42
